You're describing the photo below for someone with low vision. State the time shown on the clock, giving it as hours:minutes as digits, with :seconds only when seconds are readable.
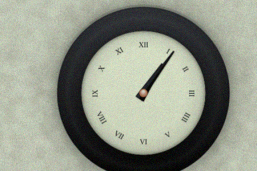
1:06
